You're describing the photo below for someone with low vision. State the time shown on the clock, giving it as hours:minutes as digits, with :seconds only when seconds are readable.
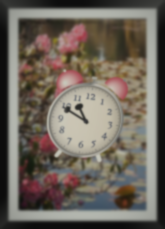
10:49
